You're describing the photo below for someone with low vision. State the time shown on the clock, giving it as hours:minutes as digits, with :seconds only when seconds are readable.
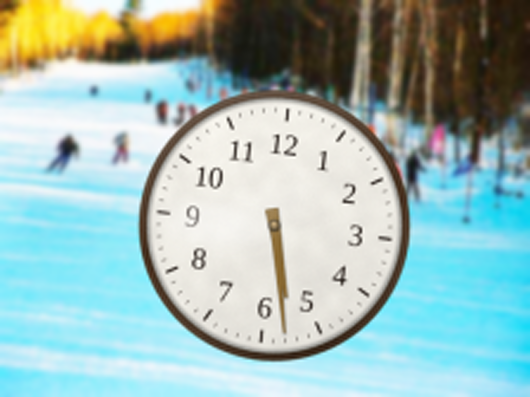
5:28
